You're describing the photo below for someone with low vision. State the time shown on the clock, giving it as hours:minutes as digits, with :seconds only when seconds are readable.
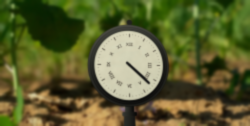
4:22
